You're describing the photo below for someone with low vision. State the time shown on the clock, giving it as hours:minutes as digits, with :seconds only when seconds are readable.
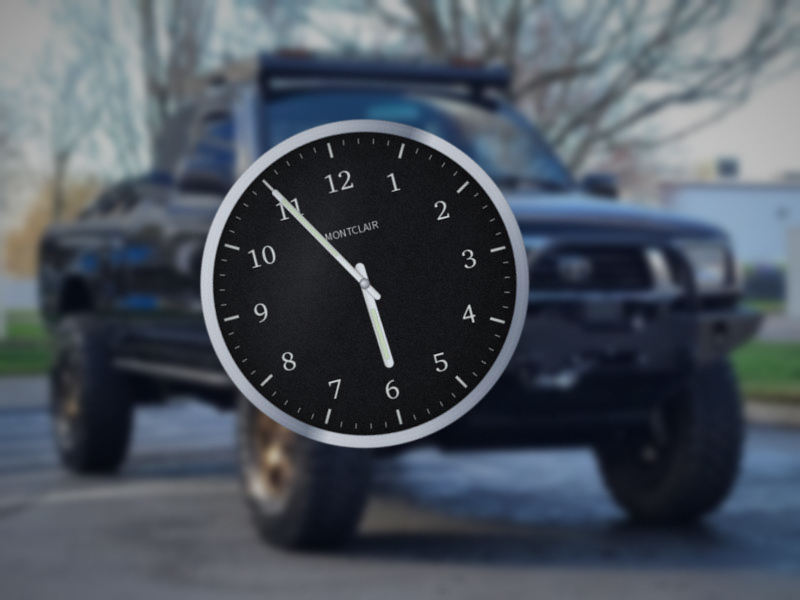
5:55
